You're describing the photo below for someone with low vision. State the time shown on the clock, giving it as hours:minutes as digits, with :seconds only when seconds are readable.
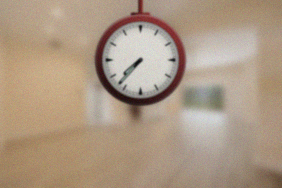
7:37
